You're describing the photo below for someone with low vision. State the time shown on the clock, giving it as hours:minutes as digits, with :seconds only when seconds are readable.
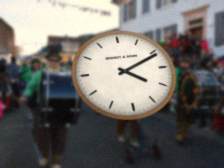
4:11
